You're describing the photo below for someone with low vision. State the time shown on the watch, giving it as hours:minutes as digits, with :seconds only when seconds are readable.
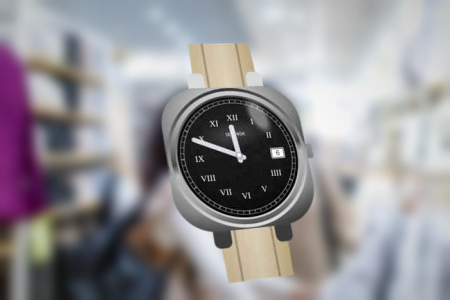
11:49
